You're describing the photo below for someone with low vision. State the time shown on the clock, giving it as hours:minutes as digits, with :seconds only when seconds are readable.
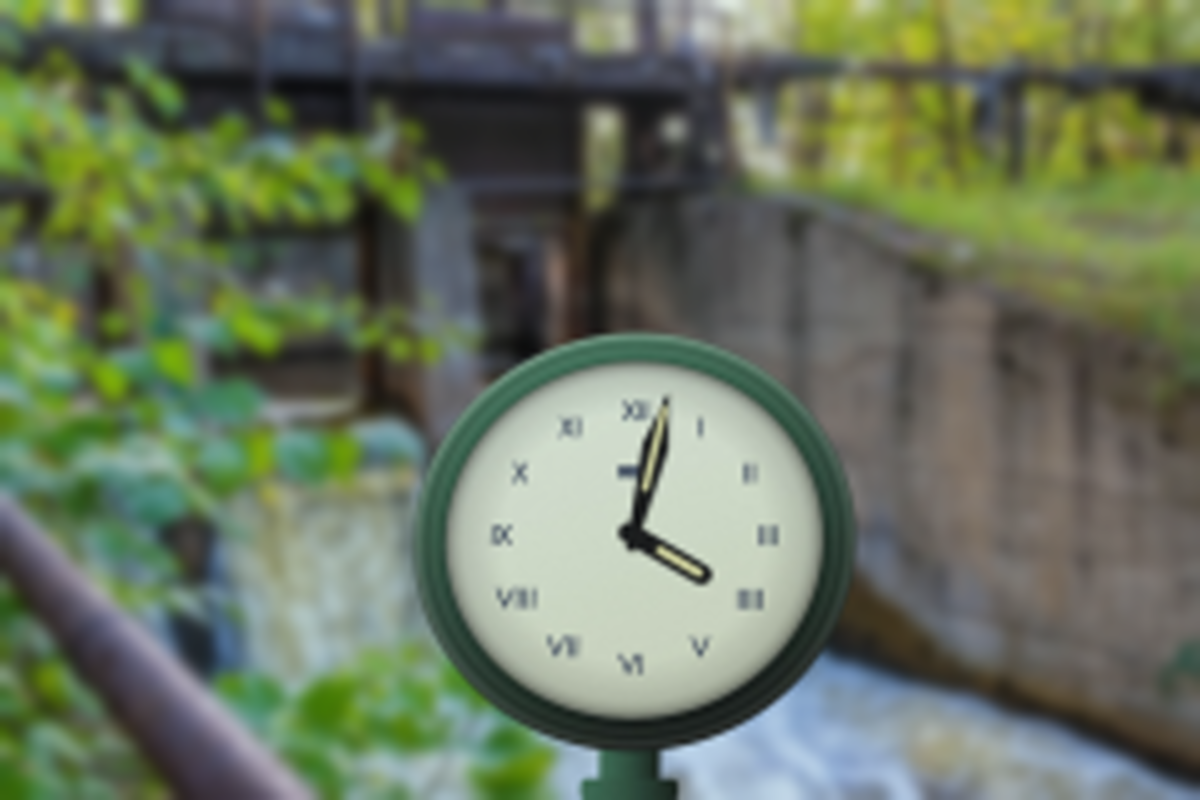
4:02
